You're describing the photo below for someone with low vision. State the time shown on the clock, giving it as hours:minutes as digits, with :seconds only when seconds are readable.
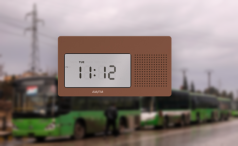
11:12
